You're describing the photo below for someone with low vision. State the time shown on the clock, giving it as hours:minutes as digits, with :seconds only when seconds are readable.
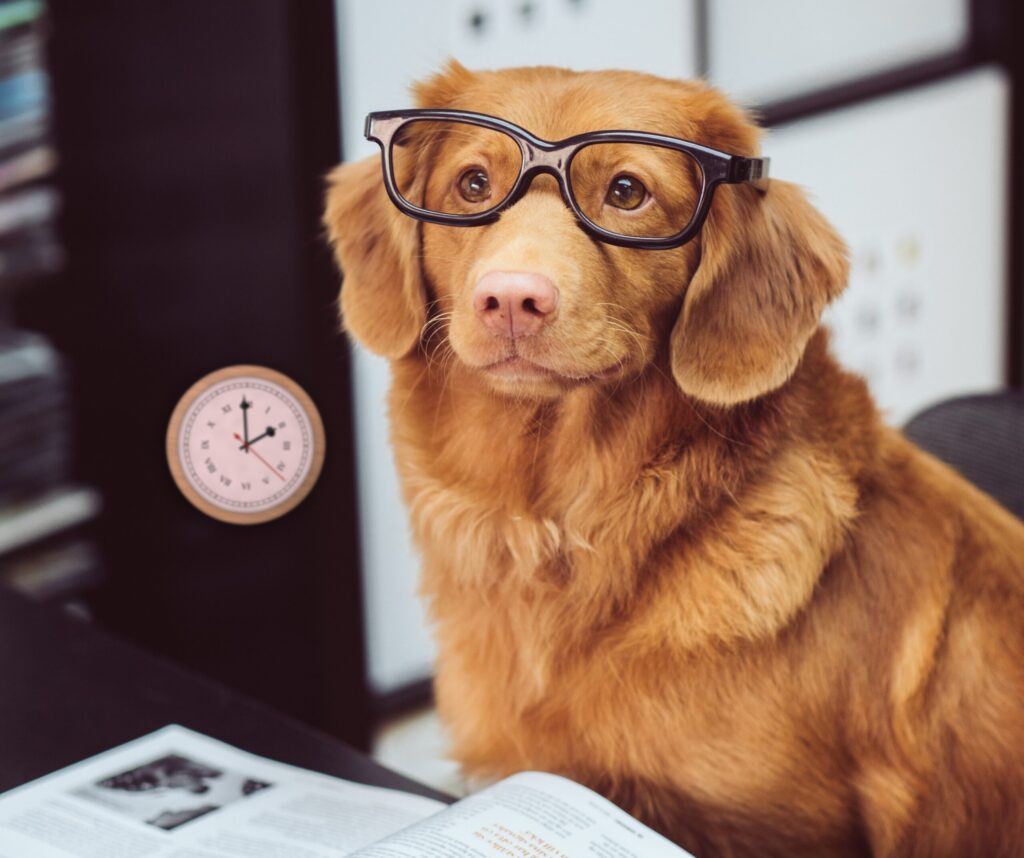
1:59:22
